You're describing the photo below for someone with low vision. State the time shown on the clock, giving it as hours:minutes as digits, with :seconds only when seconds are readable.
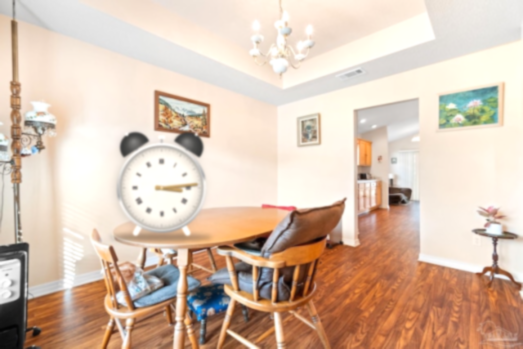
3:14
